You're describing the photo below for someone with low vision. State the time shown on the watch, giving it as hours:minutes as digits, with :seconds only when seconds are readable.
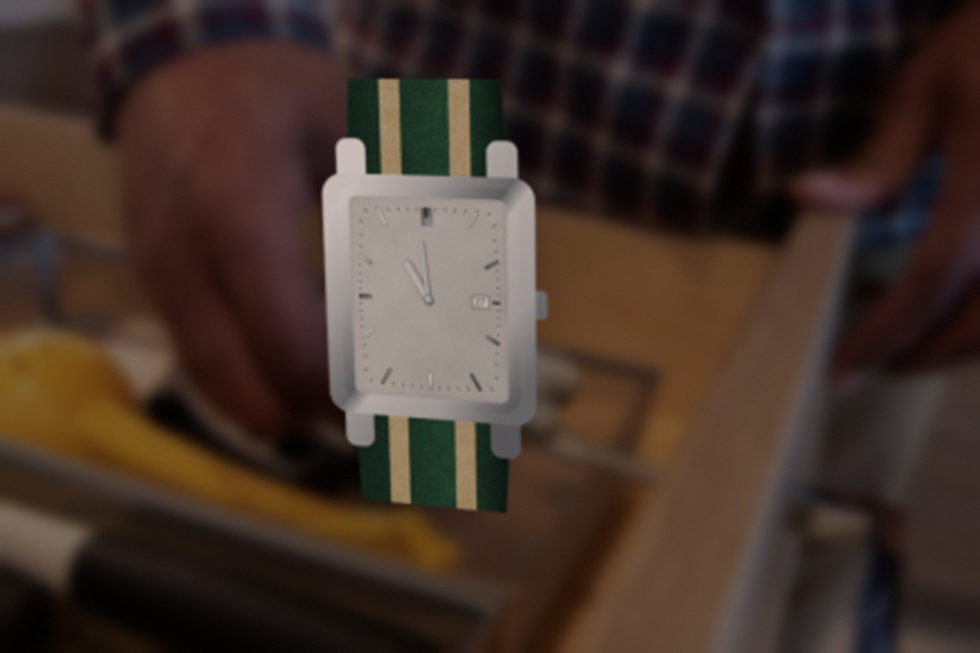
10:59
